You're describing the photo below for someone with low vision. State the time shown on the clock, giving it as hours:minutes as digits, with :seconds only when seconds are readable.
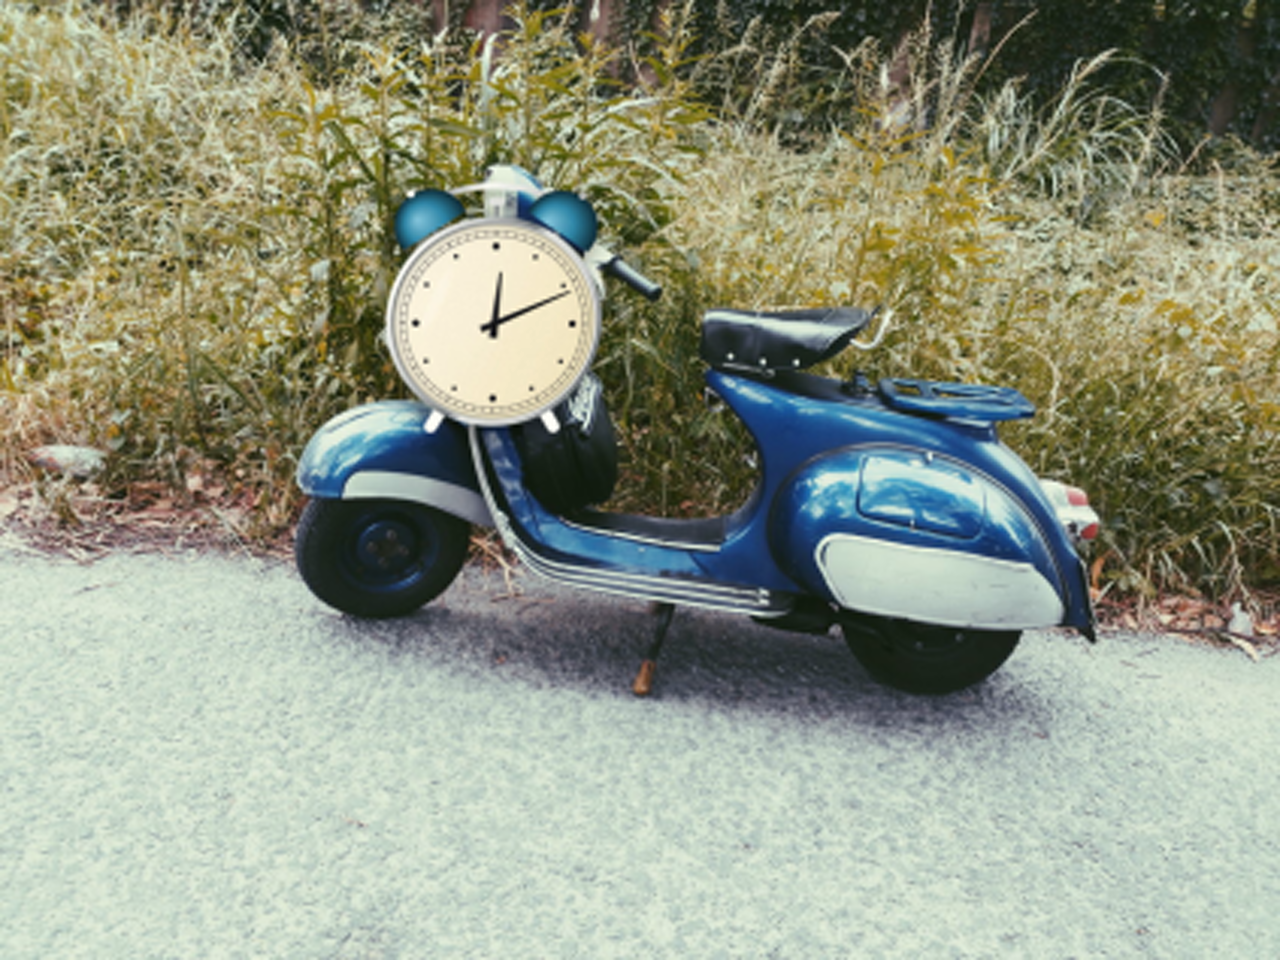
12:11
